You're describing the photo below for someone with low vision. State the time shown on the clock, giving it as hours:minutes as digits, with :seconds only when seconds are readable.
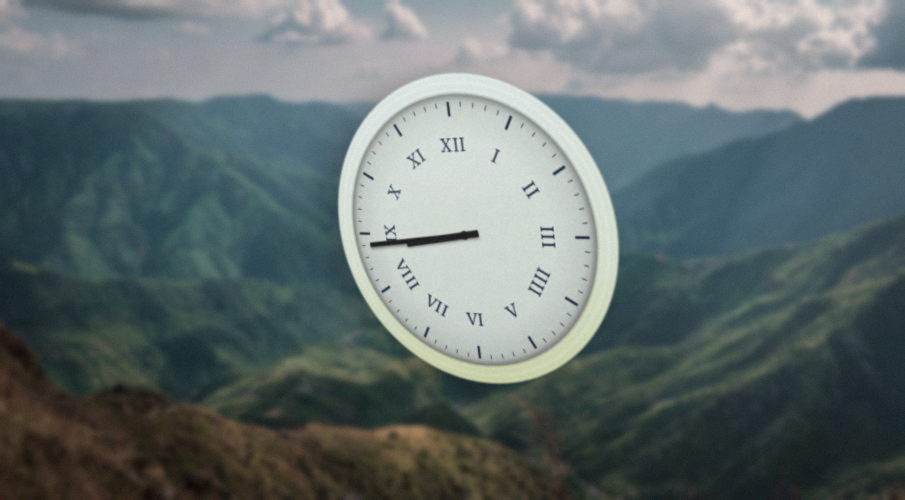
8:44
